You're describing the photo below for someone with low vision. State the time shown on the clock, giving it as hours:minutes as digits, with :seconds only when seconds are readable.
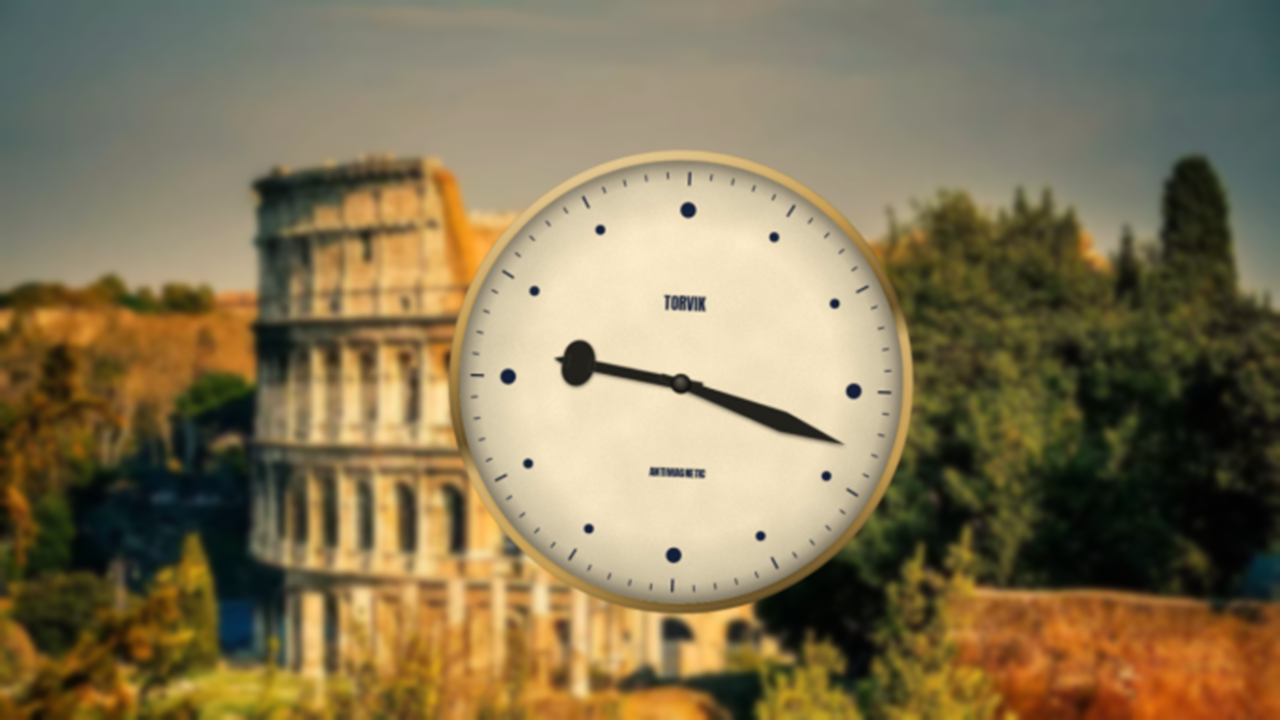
9:18
